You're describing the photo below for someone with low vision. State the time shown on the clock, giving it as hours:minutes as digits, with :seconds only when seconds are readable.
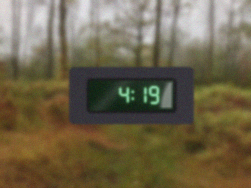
4:19
